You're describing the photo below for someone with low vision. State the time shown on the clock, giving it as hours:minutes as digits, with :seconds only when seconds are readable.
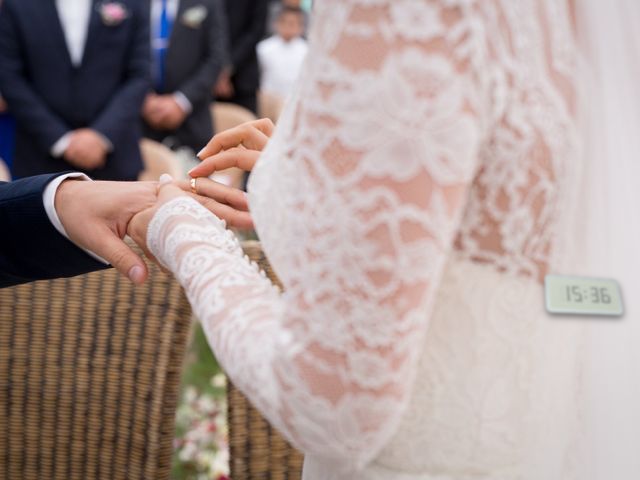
15:36
